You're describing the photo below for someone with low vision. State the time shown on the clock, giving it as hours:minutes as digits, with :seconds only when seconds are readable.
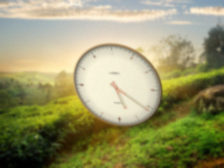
5:21
